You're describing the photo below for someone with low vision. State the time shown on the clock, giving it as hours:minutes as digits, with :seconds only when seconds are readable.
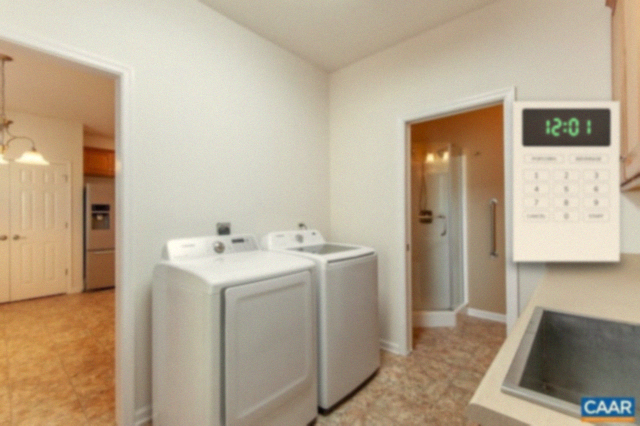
12:01
